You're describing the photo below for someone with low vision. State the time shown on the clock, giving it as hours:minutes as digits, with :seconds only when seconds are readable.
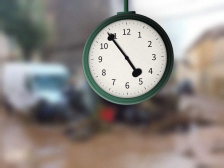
4:54
